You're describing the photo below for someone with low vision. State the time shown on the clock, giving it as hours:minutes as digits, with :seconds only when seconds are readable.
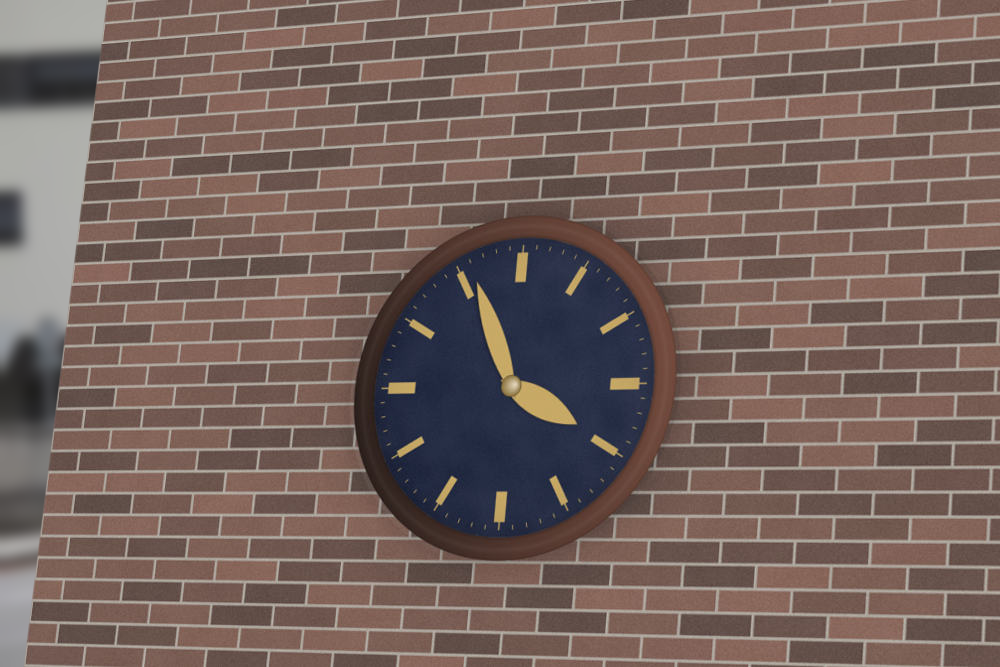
3:56
